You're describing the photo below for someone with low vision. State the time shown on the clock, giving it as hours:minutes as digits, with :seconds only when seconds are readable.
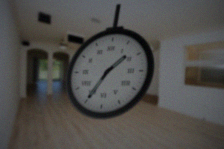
1:35
